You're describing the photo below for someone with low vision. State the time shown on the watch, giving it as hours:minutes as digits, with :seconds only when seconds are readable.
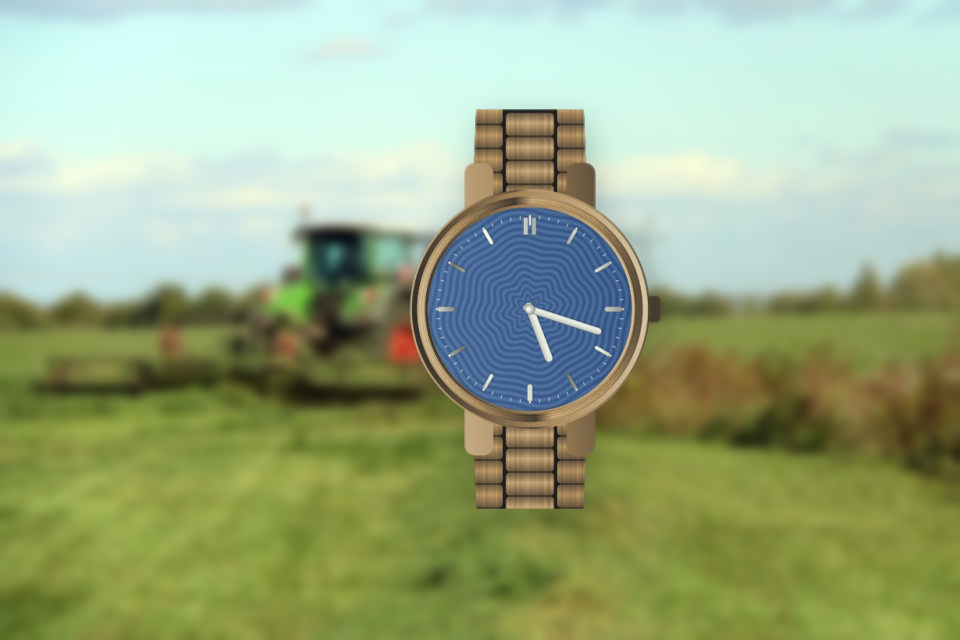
5:18
